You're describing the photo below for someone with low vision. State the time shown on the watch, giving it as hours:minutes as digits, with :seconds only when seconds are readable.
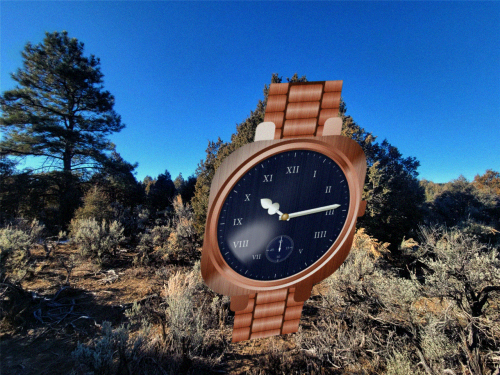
10:14
